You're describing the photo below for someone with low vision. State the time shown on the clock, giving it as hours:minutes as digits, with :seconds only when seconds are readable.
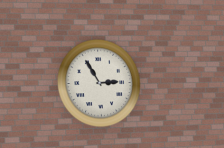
2:55
